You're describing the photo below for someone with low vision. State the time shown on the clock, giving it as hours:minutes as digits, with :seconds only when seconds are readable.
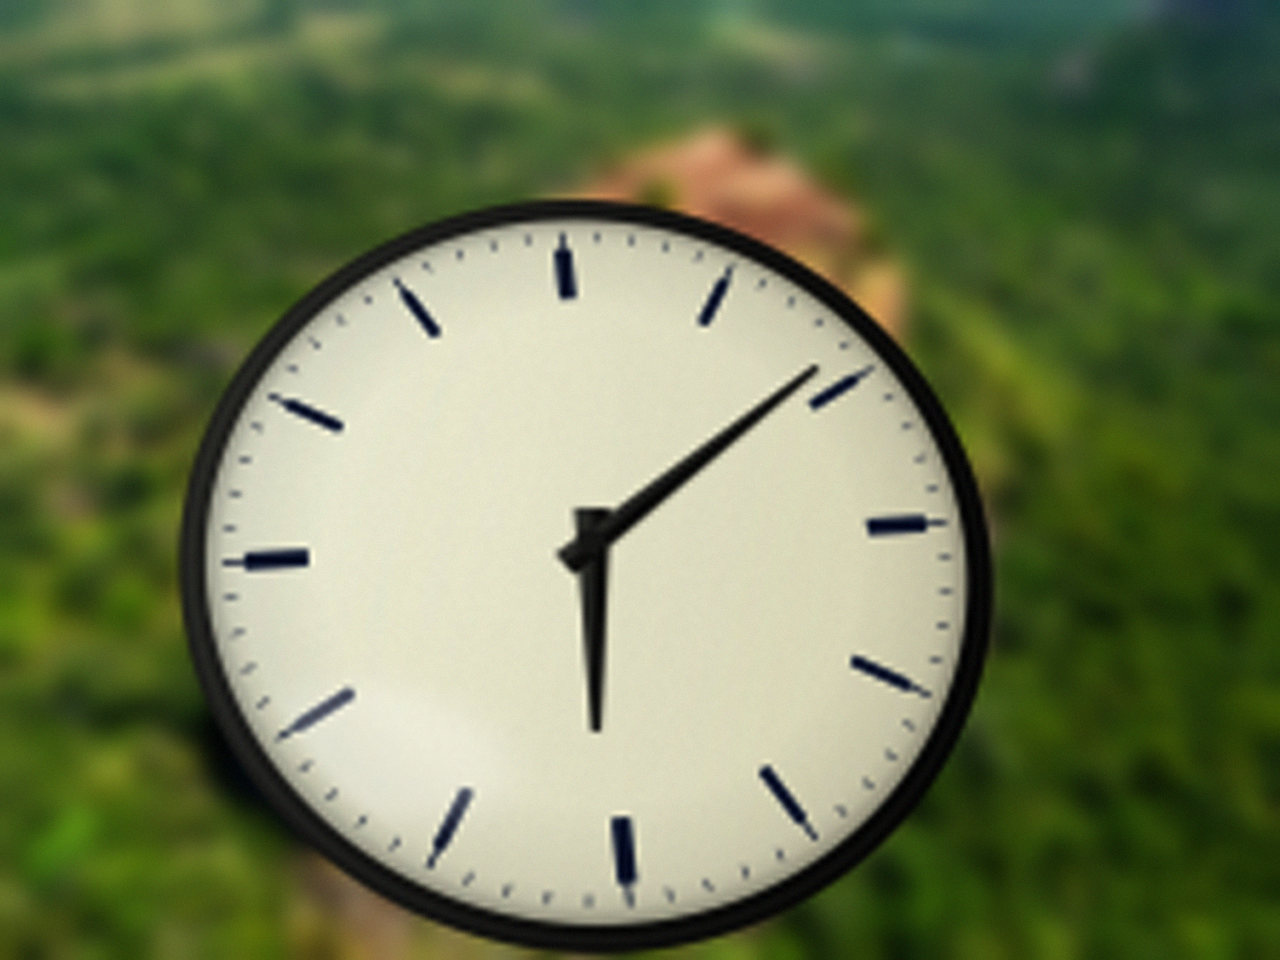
6:09
